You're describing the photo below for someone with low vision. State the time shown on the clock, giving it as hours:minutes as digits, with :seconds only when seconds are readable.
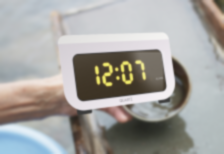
12:07
